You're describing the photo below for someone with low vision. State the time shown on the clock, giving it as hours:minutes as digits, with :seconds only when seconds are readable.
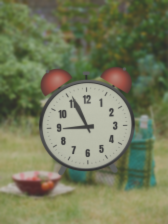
8:56
